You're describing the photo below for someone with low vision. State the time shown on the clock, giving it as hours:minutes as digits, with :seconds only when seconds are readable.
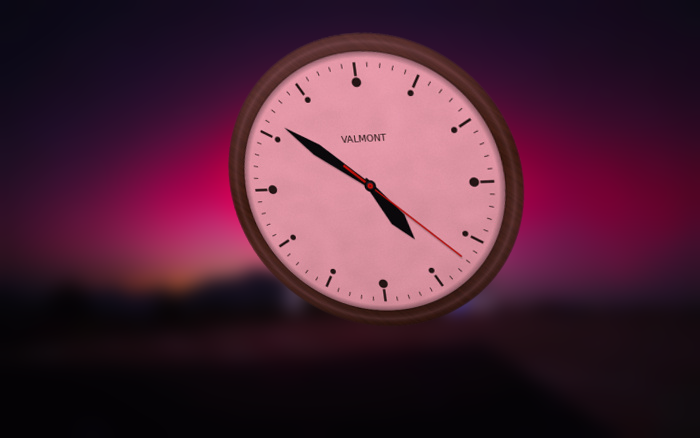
4:51:22
